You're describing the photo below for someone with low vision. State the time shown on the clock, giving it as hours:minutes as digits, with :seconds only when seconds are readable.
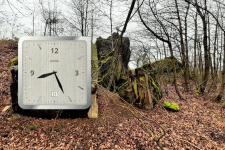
8:26
